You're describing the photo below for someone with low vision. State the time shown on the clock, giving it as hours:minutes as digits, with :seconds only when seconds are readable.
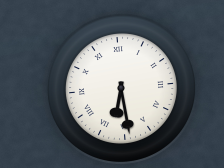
6:29
